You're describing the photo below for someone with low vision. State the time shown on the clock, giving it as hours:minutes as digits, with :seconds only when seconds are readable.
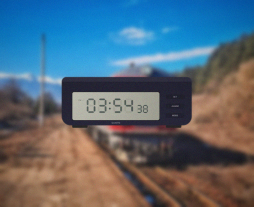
3:54:38
